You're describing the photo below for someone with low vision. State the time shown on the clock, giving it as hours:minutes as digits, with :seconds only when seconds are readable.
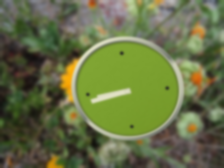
8:43
